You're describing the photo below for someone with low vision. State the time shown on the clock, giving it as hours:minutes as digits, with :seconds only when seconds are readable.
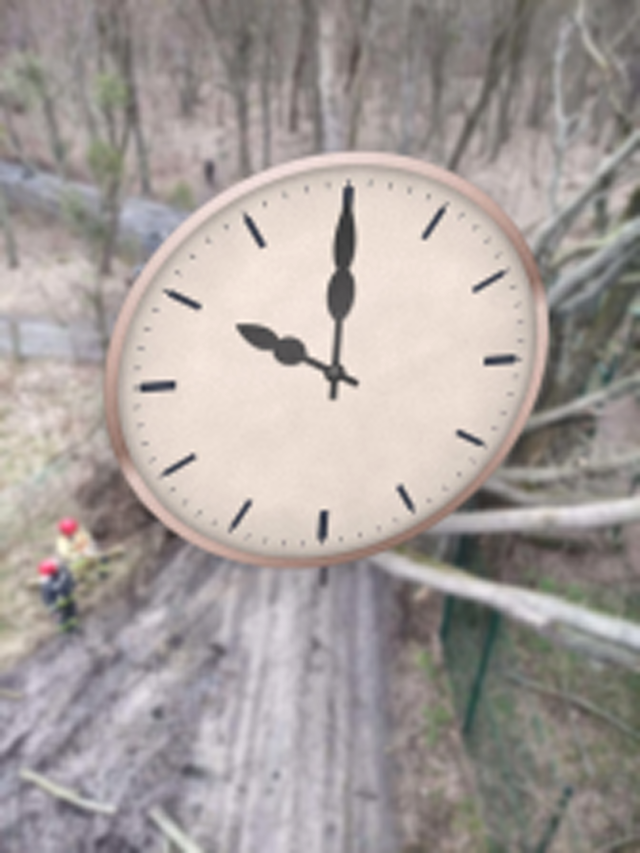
10:00
